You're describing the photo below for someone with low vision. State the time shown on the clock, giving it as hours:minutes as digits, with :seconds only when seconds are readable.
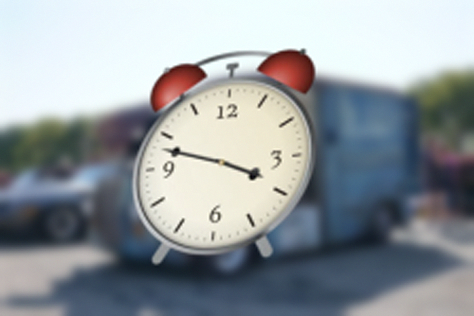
3:48
